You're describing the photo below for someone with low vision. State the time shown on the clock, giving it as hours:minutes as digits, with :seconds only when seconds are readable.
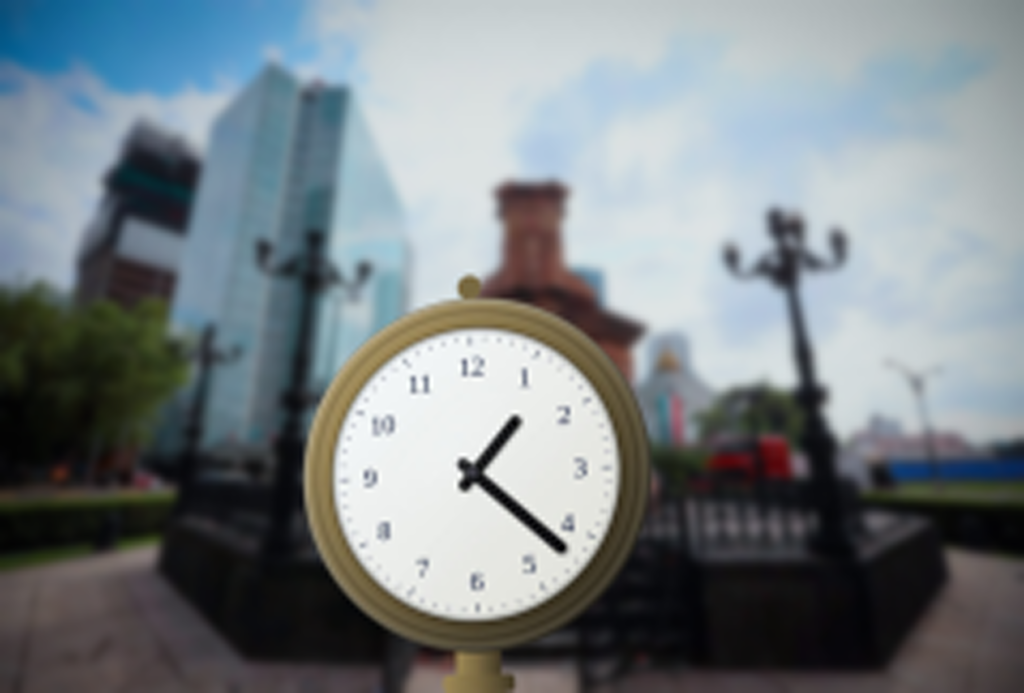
1:22
